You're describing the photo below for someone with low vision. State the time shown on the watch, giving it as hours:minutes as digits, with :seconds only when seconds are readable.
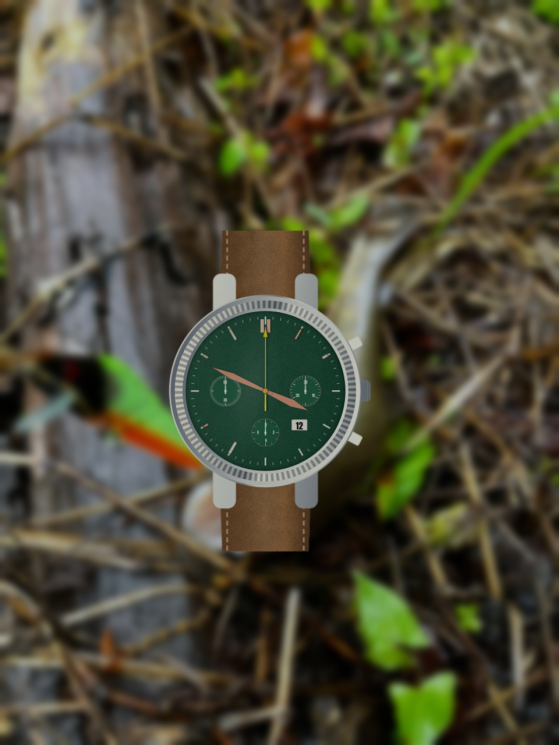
3:49
